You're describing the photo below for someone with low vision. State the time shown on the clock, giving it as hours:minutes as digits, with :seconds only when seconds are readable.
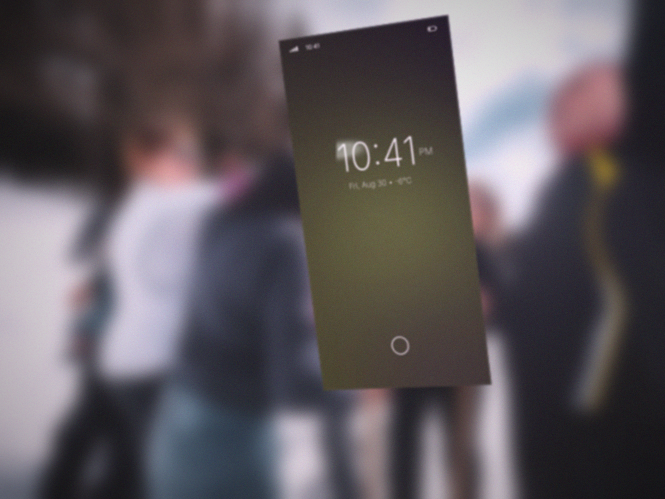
10:41
